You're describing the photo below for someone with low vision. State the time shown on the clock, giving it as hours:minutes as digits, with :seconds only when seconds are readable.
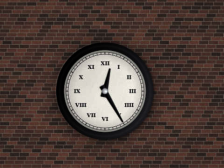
12:25
